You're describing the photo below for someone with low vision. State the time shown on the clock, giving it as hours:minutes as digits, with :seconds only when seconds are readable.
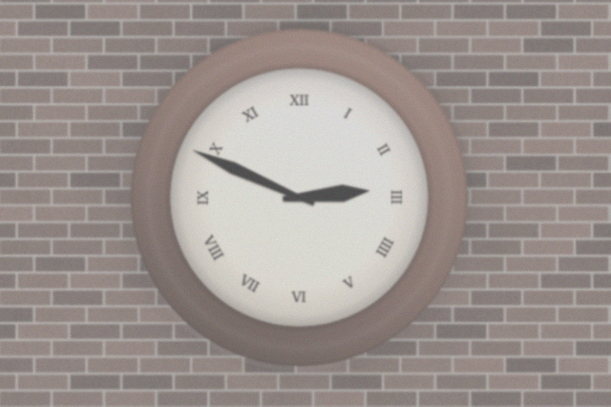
2:49
